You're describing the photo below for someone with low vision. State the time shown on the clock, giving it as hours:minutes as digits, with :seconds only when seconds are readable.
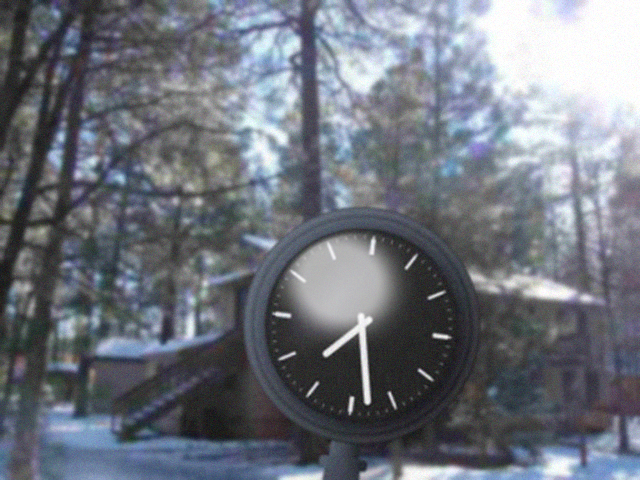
7:28
